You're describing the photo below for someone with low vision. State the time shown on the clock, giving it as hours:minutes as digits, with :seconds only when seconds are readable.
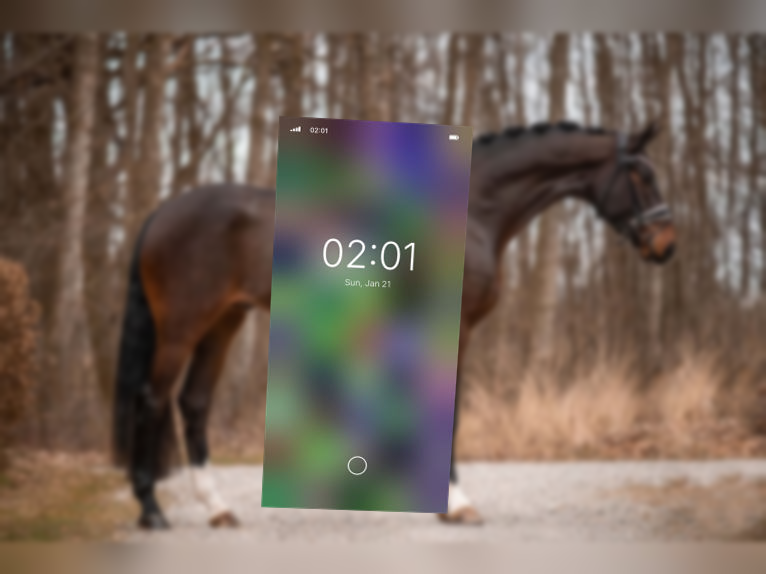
2:01
